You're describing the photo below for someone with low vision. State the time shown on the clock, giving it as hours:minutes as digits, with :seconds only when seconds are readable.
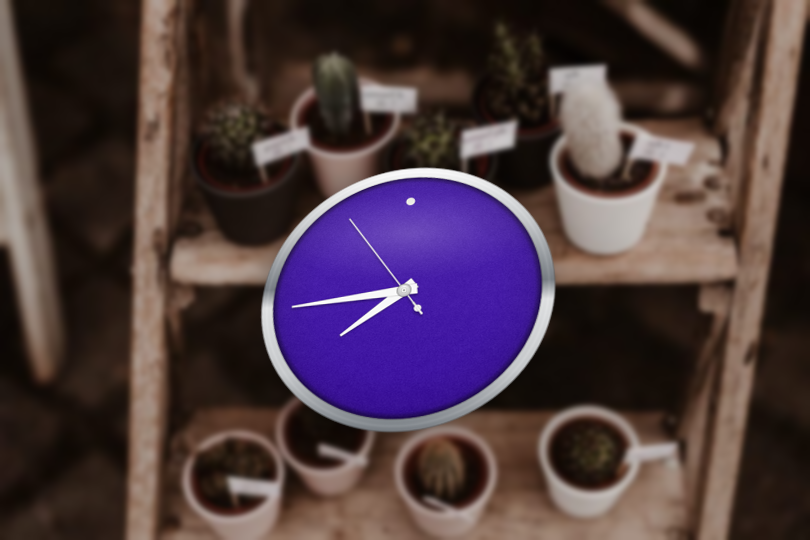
7:43:54
